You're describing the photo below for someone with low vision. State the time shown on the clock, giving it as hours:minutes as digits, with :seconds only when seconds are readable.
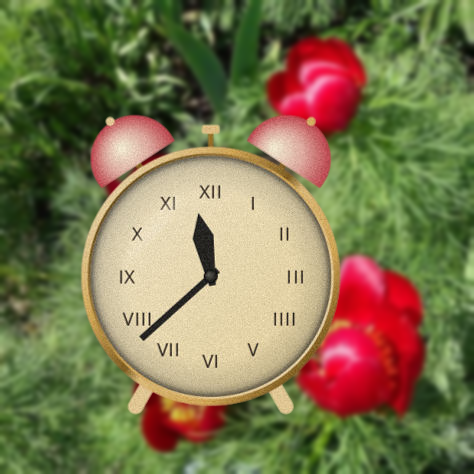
11:38
